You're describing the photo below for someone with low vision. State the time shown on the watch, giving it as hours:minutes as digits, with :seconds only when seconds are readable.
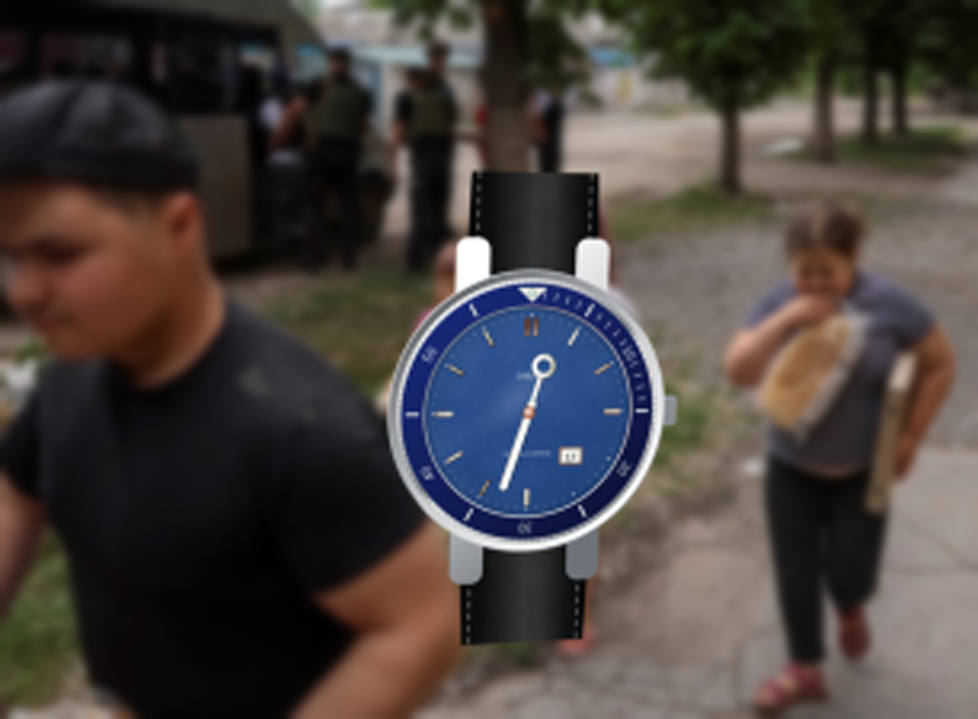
12:33
